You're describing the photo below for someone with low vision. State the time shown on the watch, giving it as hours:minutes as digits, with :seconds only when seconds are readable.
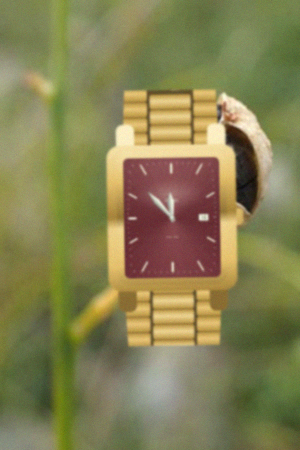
11:53
